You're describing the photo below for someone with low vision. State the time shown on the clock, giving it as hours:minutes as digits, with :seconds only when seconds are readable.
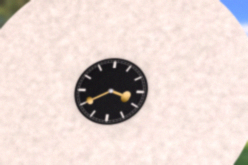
3:40
